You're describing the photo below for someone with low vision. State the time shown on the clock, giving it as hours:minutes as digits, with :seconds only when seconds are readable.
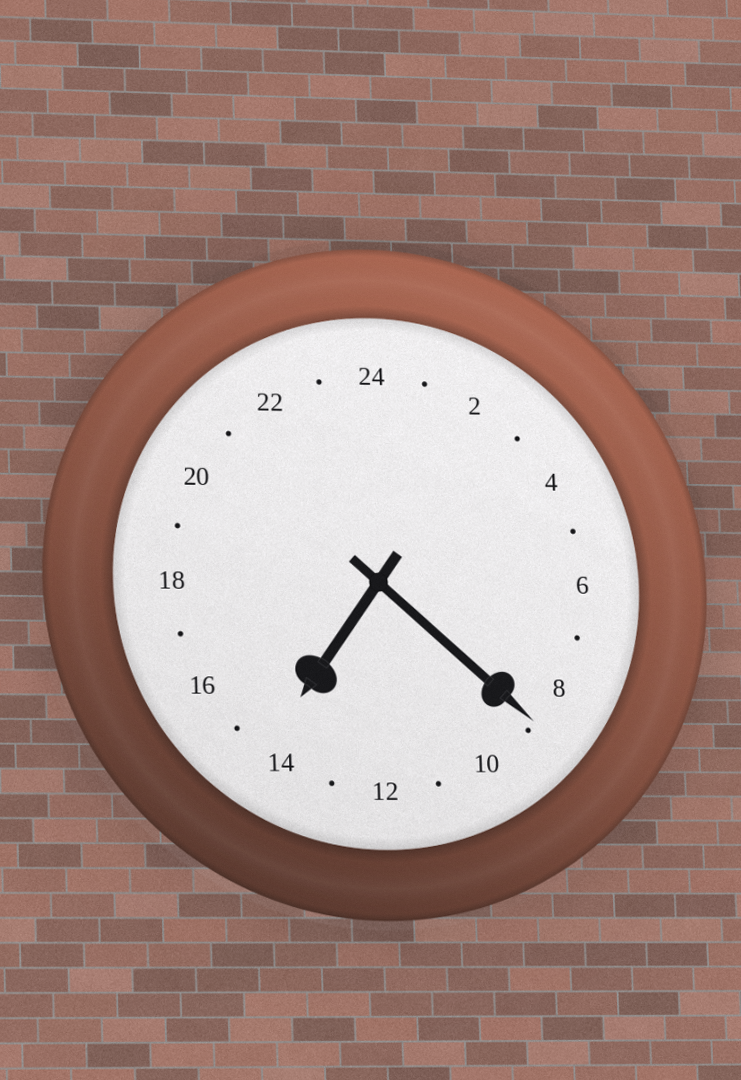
14:22
